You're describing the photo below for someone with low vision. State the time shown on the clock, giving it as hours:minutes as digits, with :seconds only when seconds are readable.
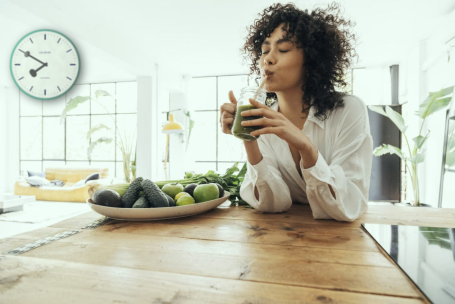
7:50
